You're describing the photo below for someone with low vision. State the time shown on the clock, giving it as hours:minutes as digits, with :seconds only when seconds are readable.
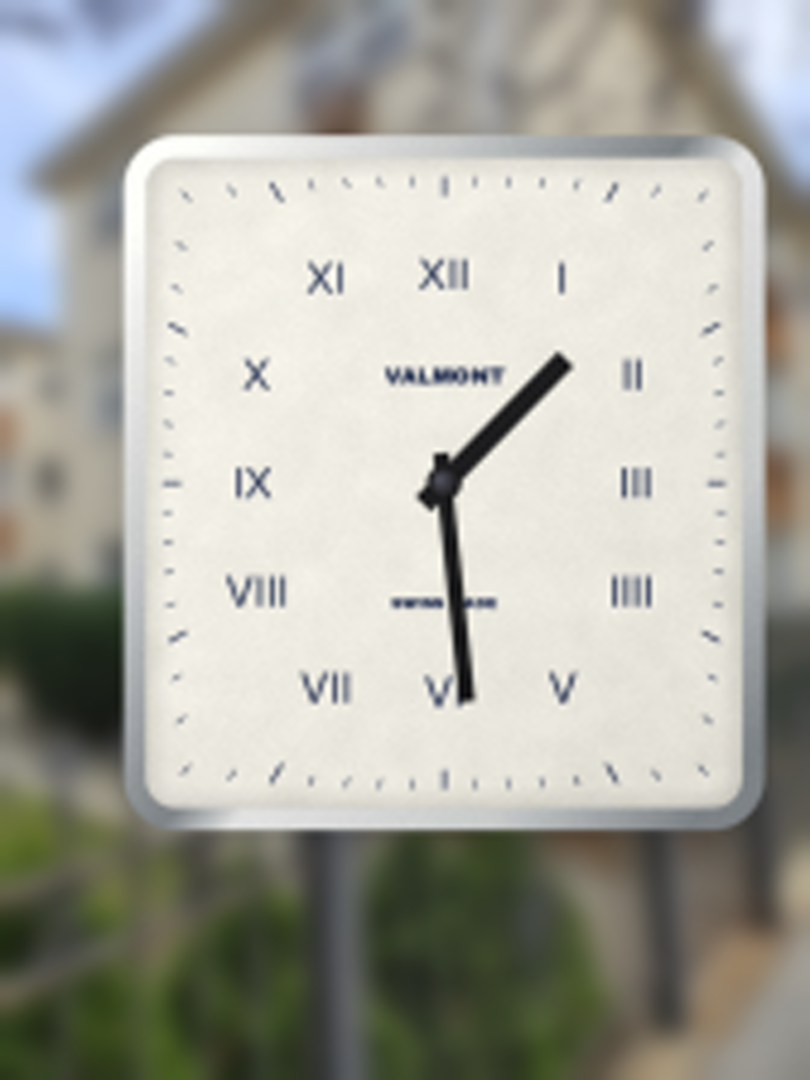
1:29
